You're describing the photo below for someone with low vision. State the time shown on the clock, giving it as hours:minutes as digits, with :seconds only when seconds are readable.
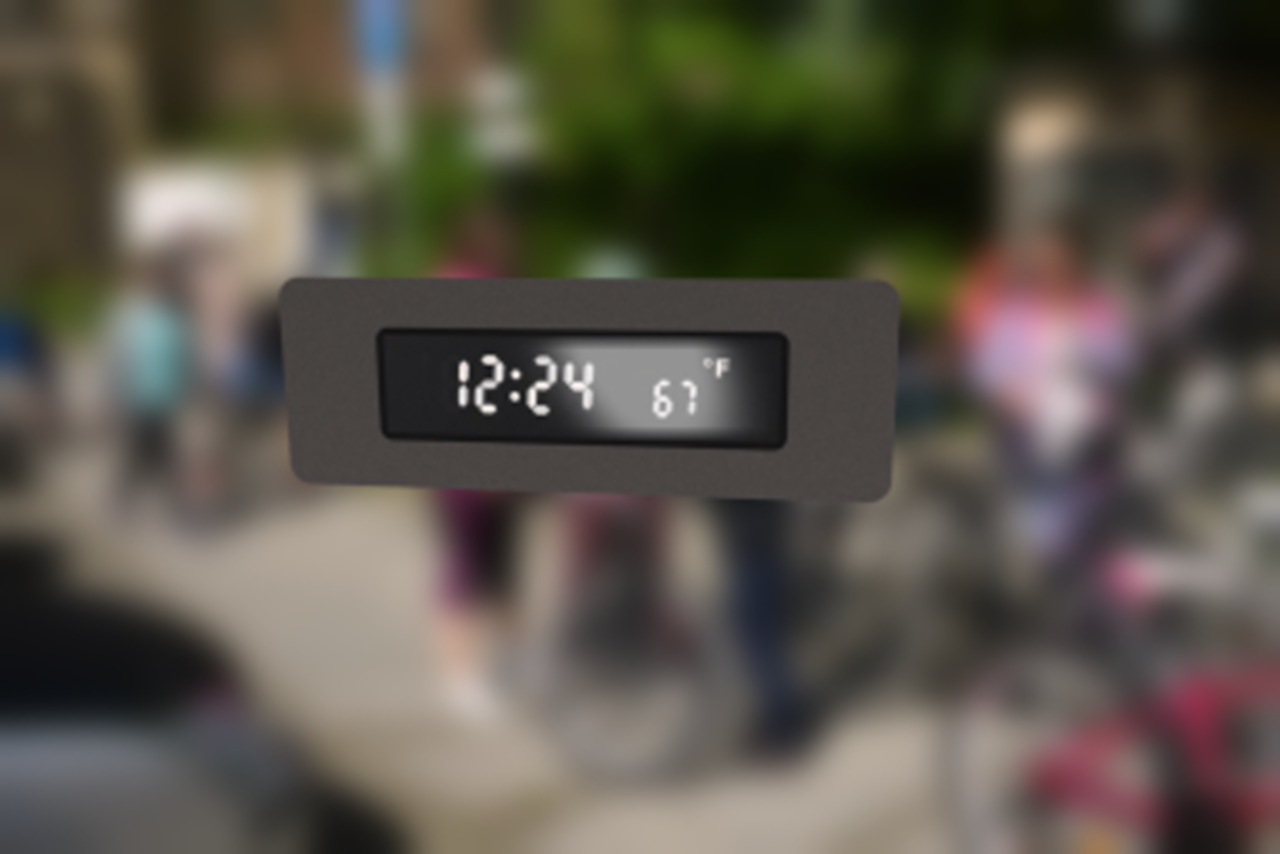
12:24
